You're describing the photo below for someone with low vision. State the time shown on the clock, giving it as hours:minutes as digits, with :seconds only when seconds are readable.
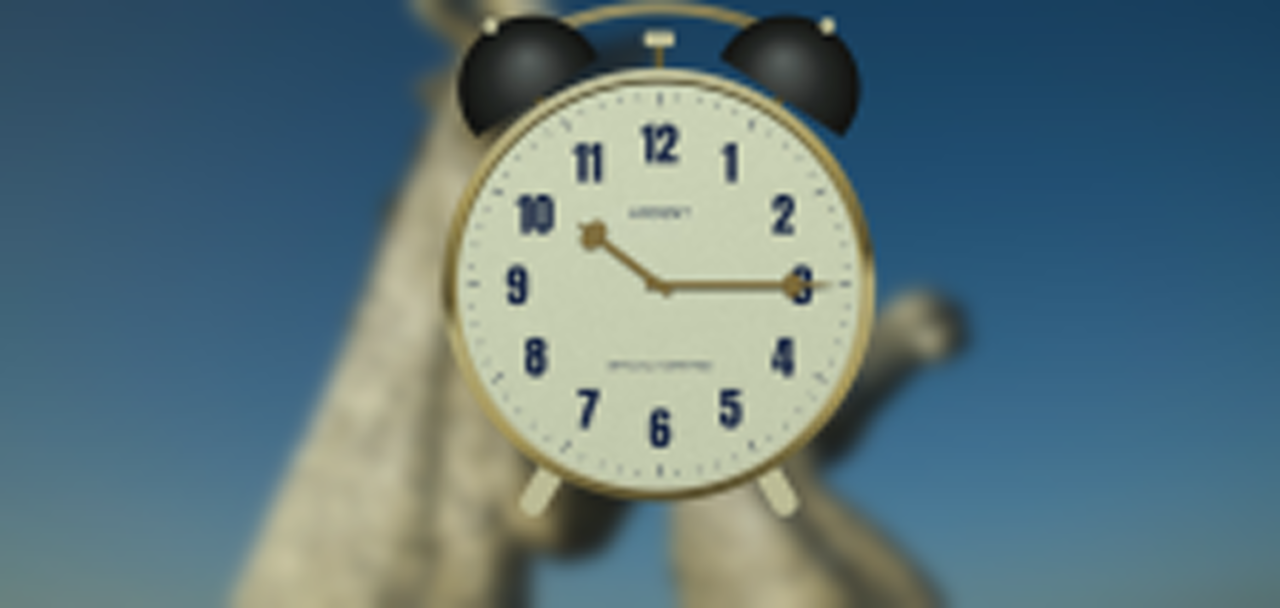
10:15
